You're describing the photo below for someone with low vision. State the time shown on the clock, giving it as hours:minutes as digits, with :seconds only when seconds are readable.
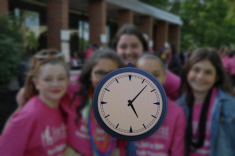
5:07
